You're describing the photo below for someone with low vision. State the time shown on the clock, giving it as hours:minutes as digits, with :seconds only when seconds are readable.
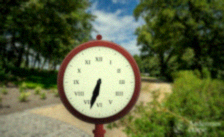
6:33
